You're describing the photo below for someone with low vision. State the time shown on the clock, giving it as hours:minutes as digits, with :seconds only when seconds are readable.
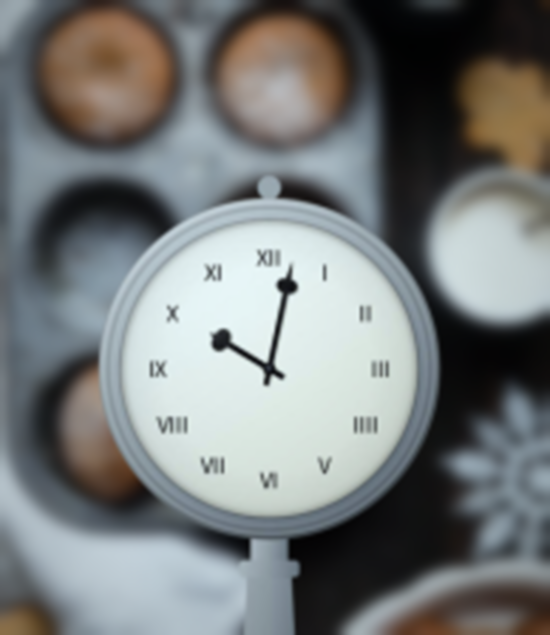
10:02
